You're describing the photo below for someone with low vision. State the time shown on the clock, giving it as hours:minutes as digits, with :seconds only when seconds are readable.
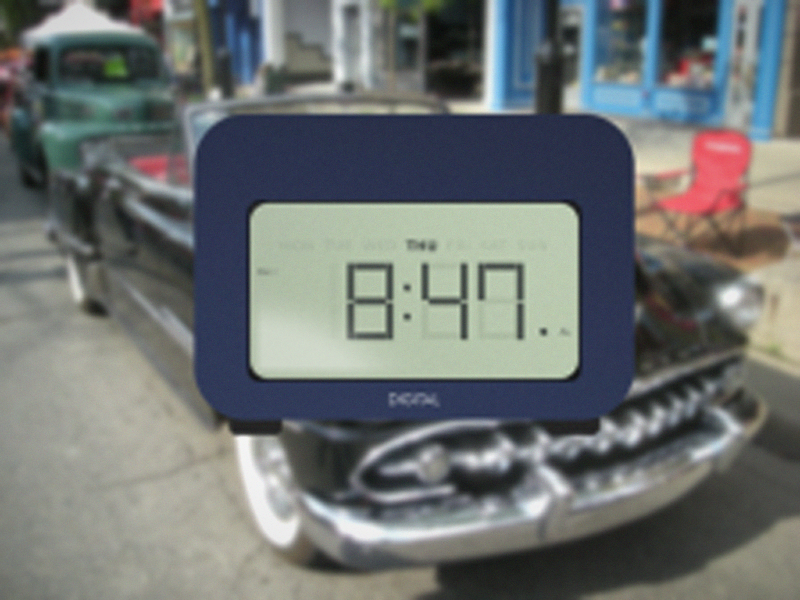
8:47
